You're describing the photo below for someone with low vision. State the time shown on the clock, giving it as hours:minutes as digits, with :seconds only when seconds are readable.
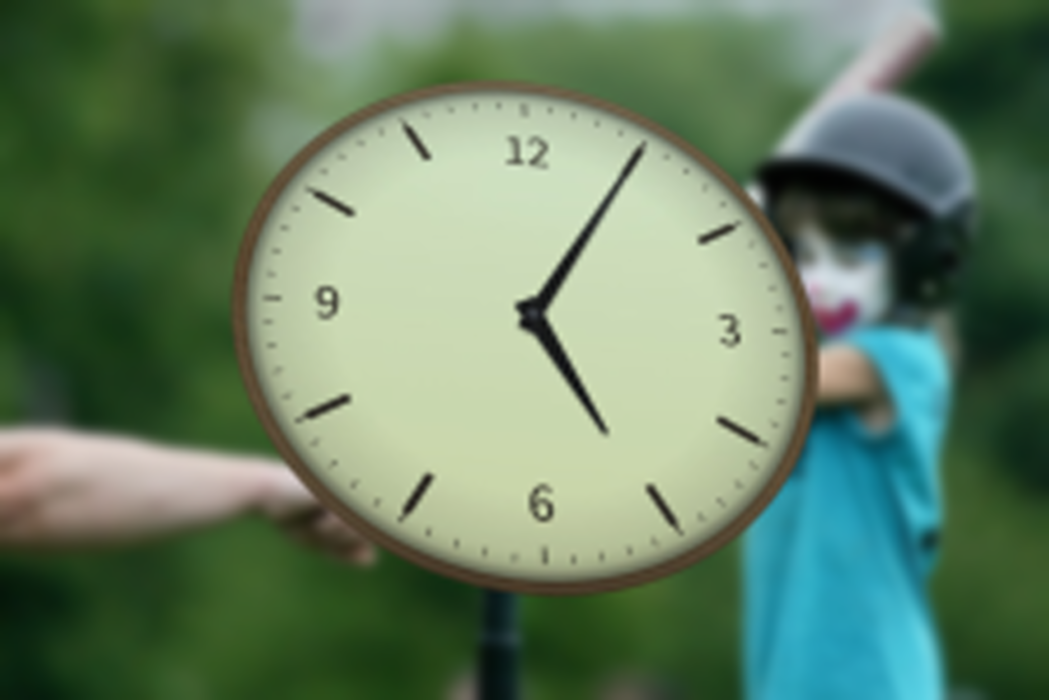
5:05
